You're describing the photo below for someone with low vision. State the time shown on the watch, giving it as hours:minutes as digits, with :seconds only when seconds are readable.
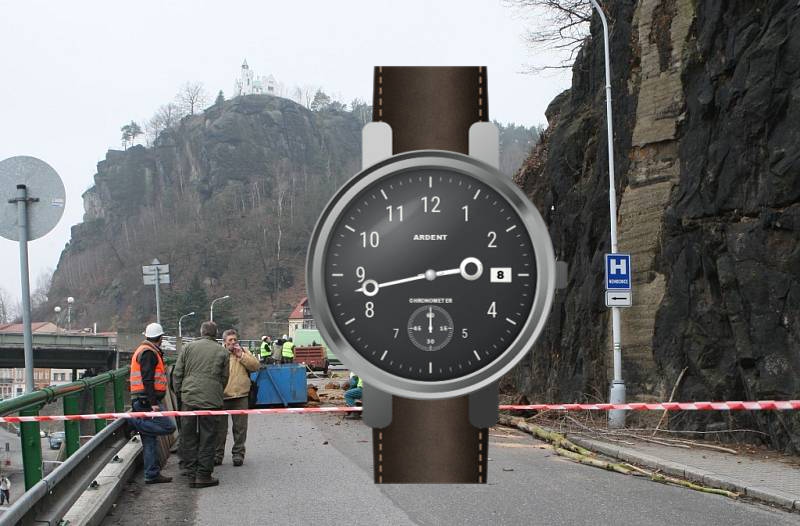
2:43
